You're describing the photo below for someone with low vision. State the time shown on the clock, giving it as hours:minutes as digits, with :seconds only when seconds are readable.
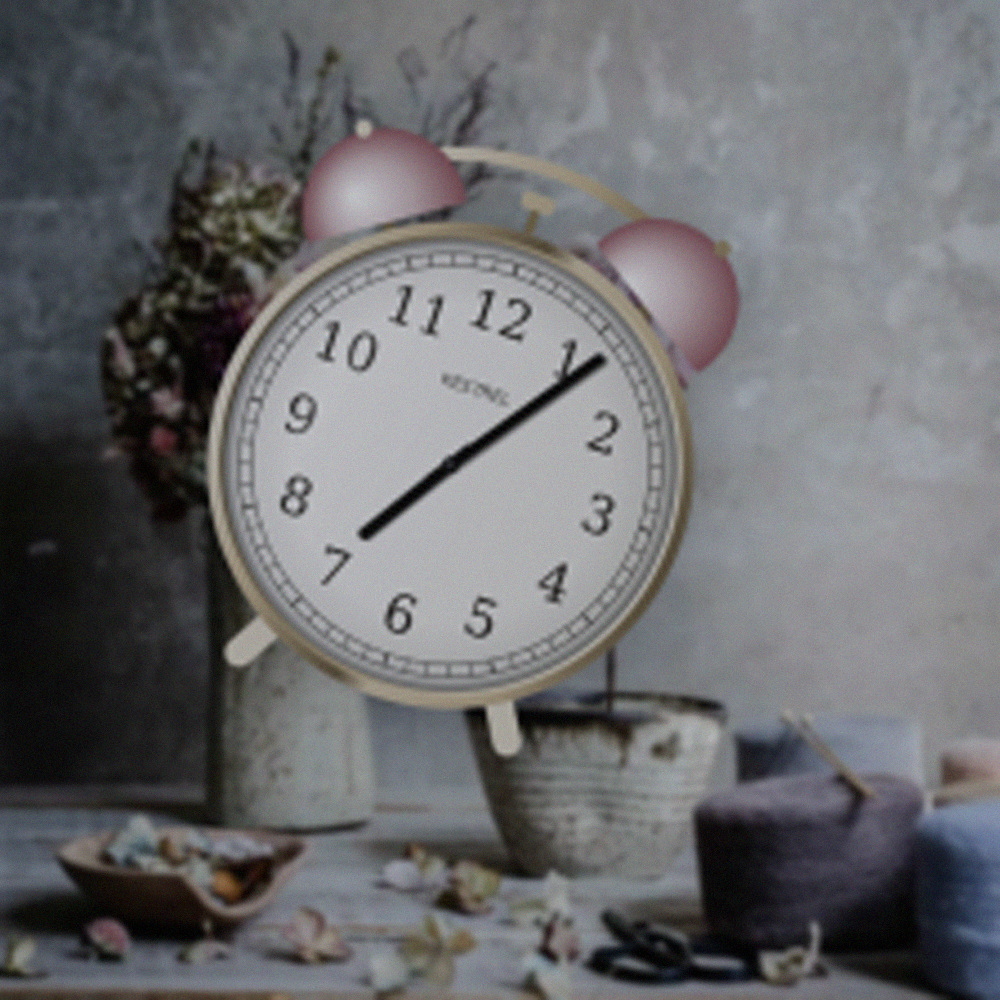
7:06
